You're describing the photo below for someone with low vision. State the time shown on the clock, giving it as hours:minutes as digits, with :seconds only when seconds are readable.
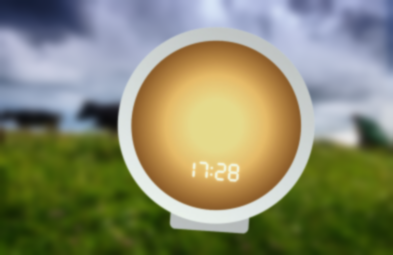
17:28
